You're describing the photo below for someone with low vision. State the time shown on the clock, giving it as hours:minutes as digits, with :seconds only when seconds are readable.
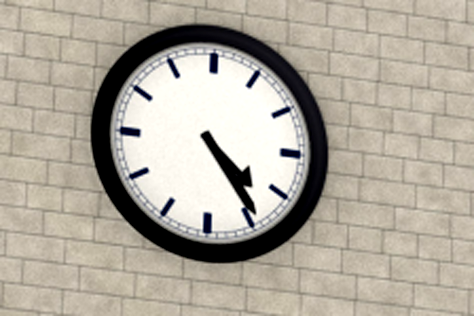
4:24
